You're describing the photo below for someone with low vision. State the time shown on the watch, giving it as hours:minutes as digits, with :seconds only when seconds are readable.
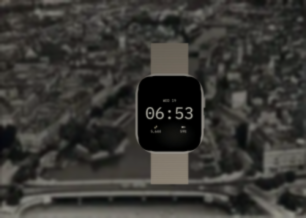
6:53
